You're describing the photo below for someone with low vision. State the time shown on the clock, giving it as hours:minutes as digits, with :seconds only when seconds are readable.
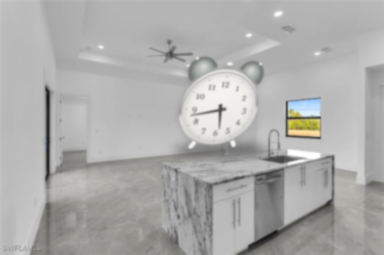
5:43
